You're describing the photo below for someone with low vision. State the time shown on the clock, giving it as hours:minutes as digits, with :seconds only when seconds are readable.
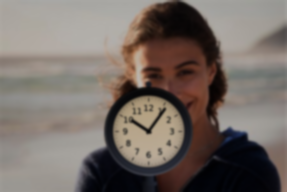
10:06
